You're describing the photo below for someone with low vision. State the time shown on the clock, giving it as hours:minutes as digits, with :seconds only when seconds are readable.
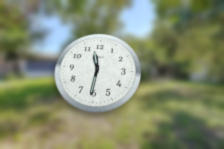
11:31
